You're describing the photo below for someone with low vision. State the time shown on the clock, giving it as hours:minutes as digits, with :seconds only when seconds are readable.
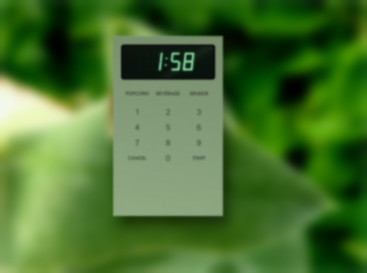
1:58
